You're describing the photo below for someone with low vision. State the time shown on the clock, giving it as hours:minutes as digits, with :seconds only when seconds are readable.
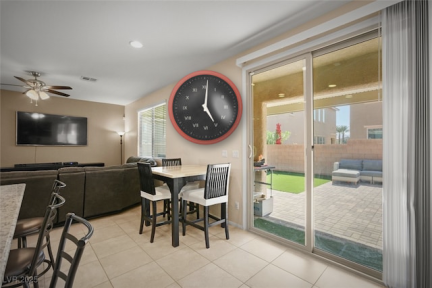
5:01
